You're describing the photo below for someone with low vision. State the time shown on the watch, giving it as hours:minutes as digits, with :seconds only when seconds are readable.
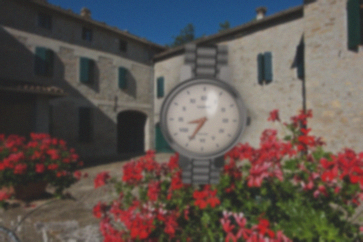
8:35
